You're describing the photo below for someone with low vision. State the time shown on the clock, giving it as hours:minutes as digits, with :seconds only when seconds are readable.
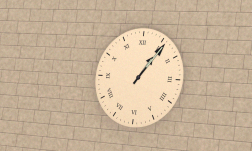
1:06
